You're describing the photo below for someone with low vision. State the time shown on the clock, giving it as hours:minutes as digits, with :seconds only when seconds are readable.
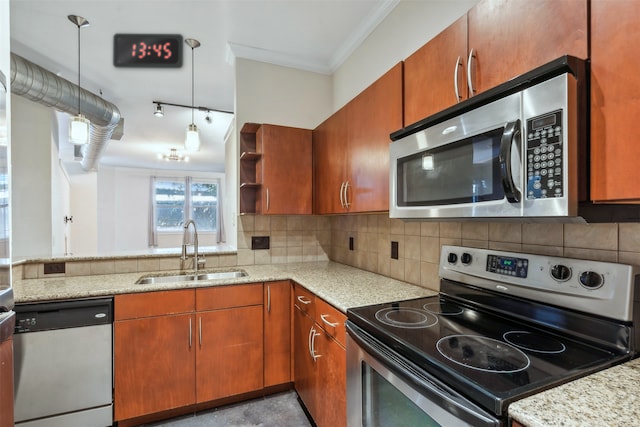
13:45
